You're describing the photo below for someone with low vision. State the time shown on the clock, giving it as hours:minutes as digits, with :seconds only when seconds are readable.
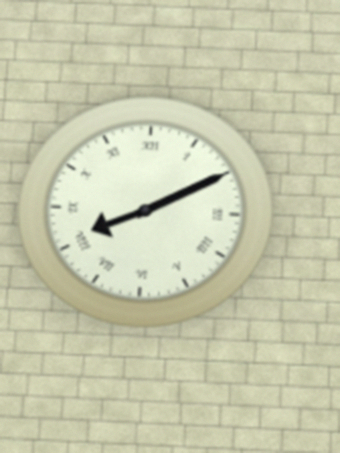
8:10
